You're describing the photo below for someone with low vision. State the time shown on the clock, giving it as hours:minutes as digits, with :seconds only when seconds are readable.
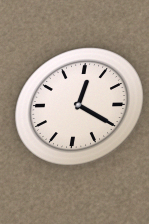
12:20
